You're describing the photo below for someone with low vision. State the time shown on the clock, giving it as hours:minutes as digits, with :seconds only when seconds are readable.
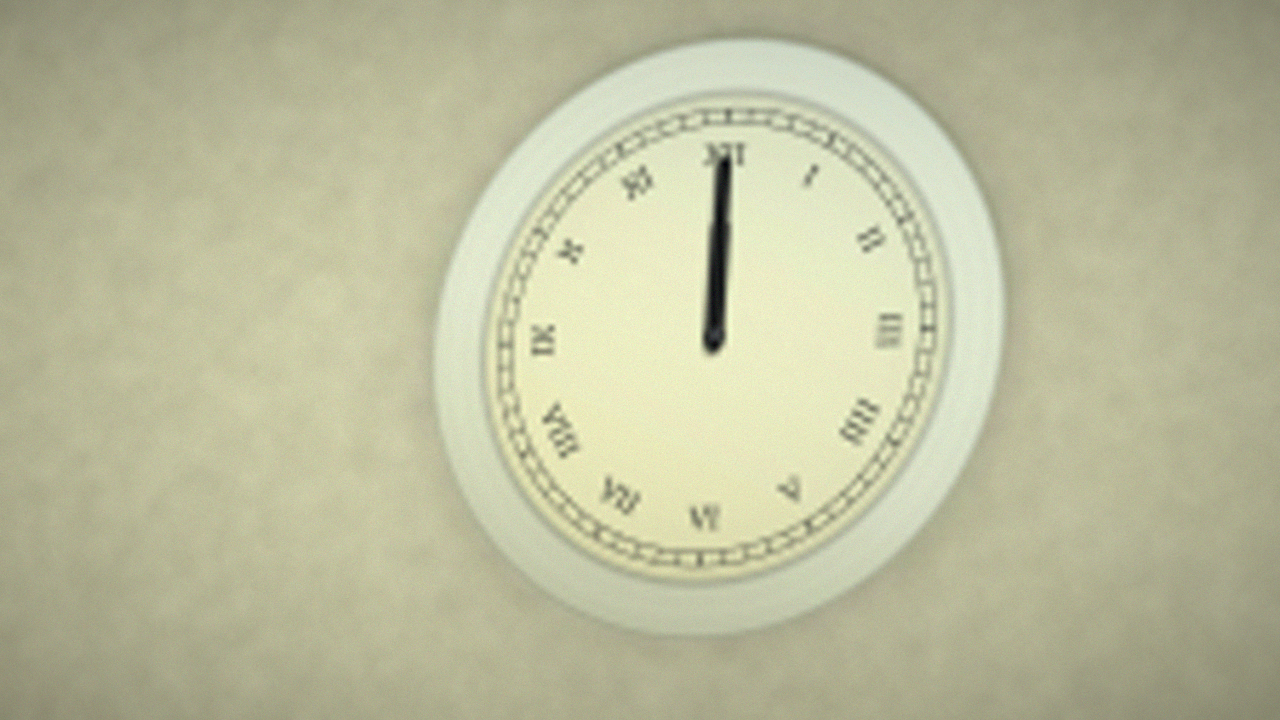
12:00
